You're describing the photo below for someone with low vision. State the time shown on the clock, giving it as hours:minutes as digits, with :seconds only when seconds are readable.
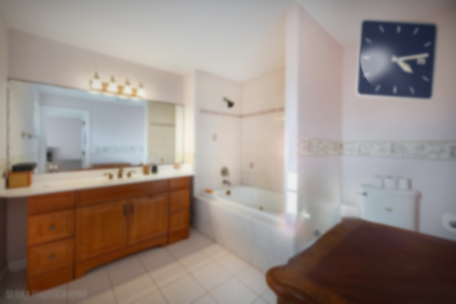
4:13
